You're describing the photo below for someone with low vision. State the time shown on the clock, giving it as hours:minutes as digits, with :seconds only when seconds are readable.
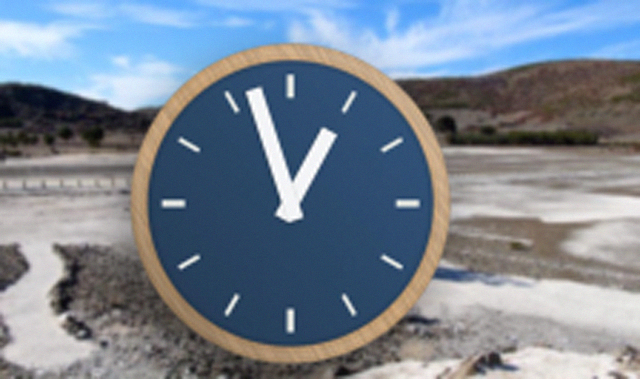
12:57
